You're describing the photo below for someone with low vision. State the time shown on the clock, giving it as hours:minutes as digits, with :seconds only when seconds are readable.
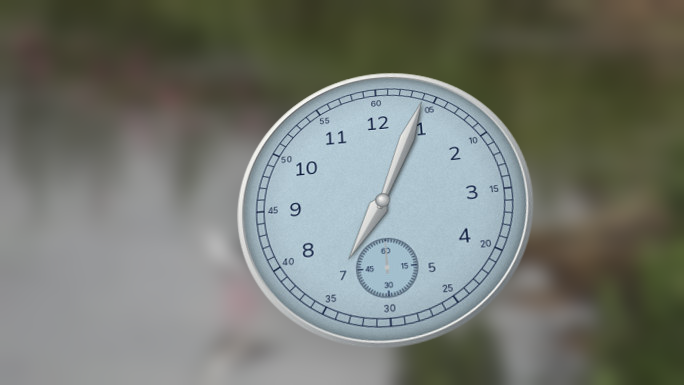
7:04
